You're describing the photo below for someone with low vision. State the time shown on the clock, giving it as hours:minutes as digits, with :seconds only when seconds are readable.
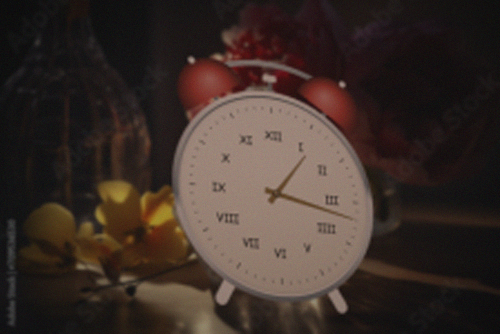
1:17
